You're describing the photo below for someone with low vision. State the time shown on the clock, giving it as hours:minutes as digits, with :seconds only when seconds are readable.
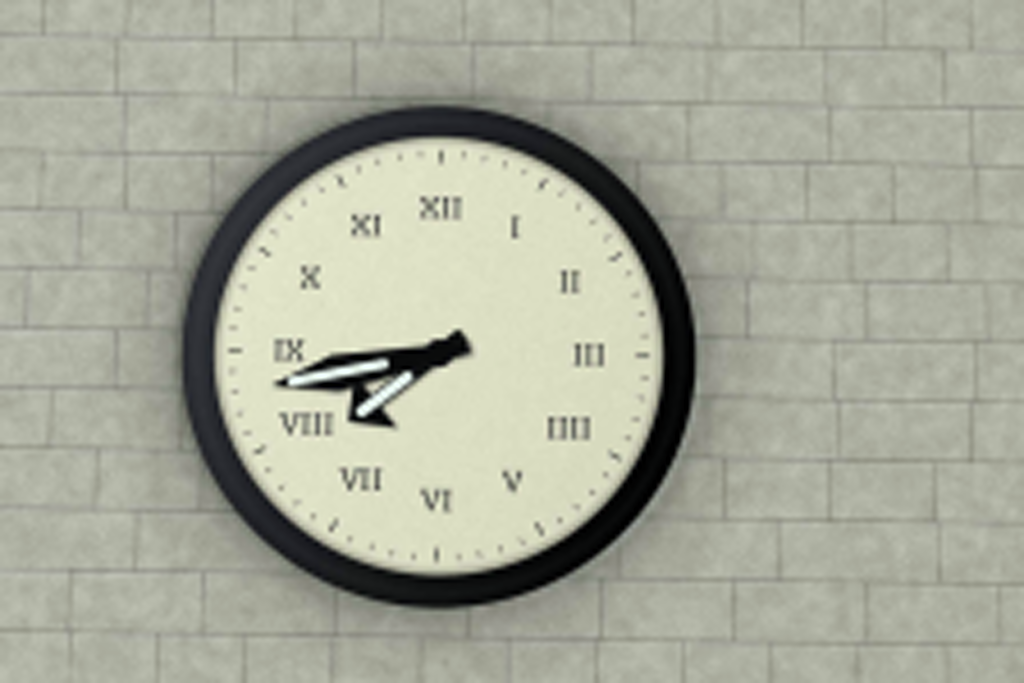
7:43
